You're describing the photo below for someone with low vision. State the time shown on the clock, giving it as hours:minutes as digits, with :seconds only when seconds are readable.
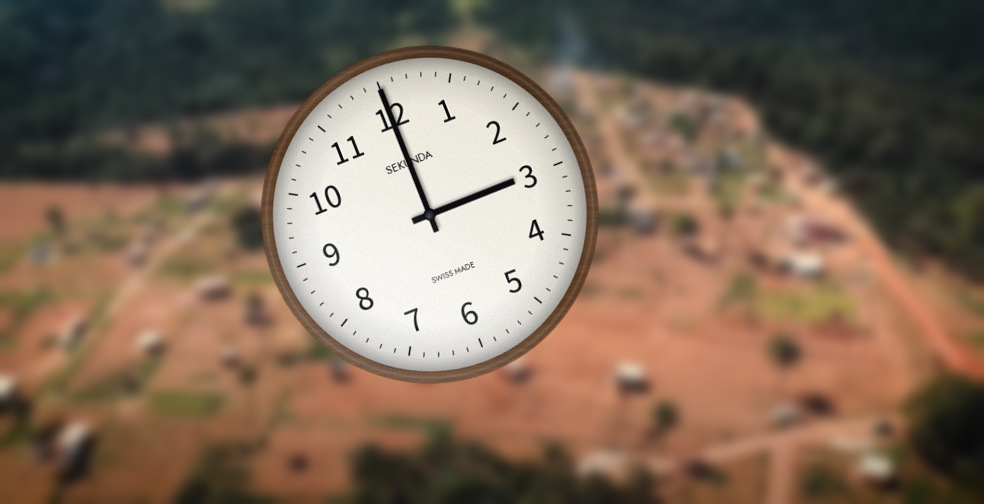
3:00
